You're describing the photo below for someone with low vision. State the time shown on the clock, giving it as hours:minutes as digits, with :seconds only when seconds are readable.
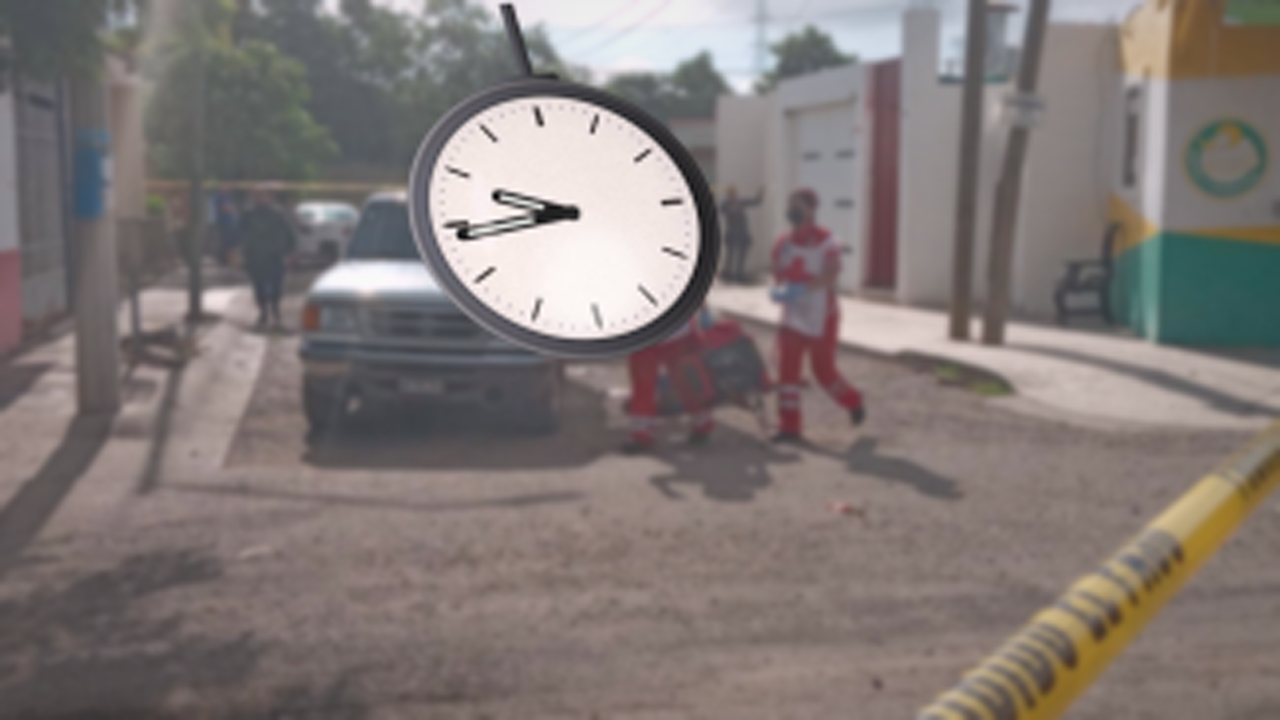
9:44
